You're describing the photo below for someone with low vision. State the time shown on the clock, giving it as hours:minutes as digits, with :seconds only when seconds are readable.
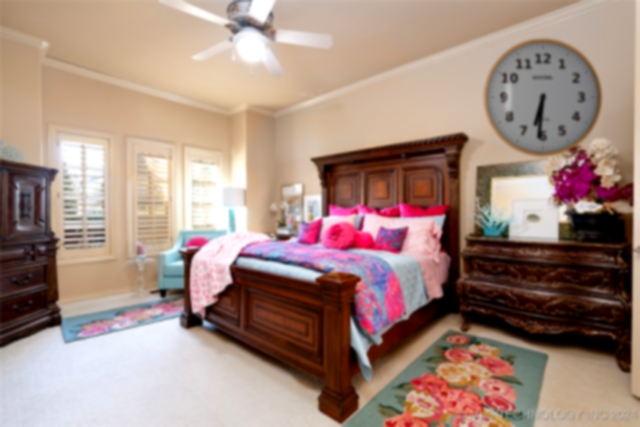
6:31
